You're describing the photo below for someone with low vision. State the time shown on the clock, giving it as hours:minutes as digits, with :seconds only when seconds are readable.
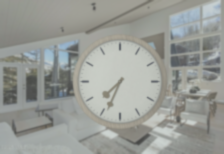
7:34
